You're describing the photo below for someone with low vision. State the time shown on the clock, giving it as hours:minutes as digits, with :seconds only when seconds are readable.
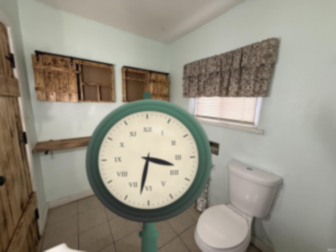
3:32
